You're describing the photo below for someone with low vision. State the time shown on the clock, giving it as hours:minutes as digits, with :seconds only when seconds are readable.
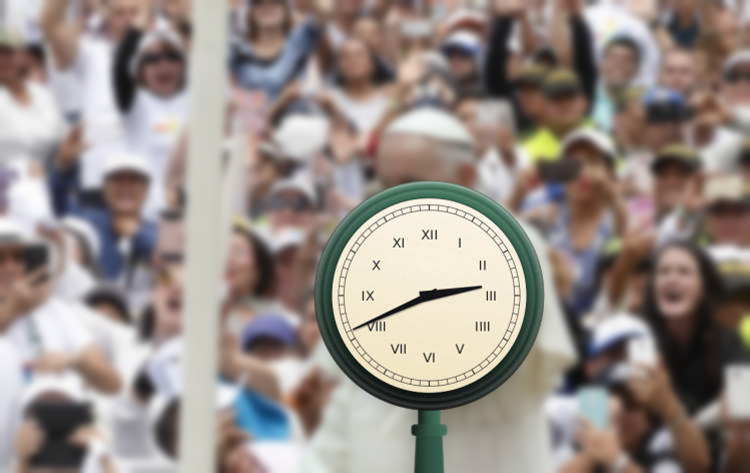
2:41
